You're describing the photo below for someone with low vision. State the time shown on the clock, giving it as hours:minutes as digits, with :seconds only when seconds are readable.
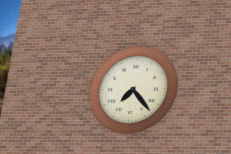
7:23
